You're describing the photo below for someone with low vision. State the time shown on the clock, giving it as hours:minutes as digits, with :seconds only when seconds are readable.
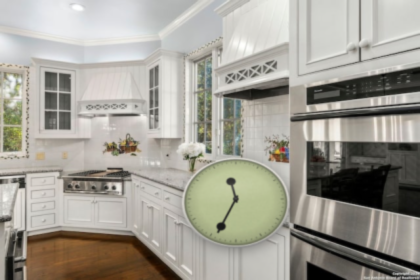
11:34
